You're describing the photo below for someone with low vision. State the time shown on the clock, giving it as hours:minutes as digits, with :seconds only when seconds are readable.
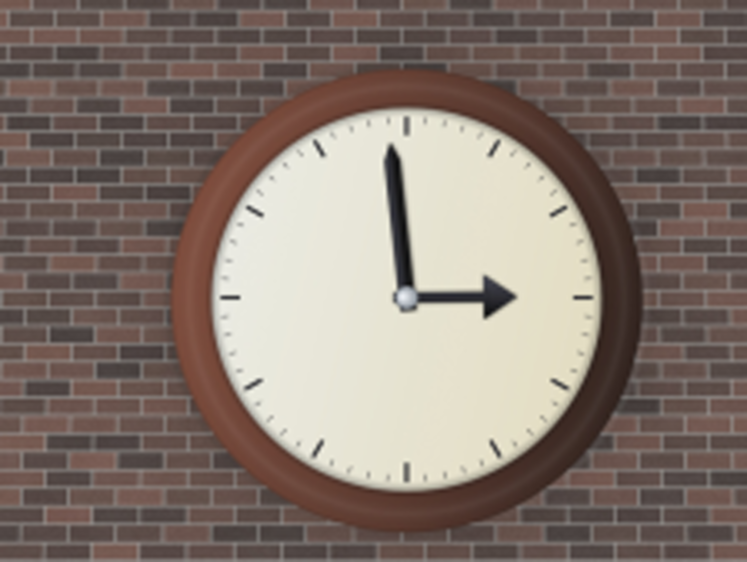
2:59
